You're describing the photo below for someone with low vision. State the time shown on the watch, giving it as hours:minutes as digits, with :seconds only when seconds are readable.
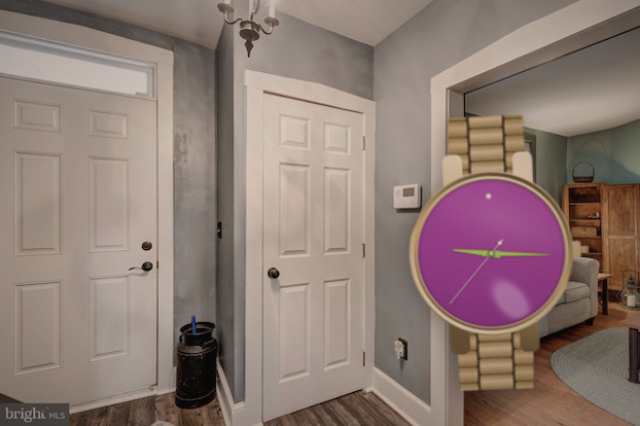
9:15:37
